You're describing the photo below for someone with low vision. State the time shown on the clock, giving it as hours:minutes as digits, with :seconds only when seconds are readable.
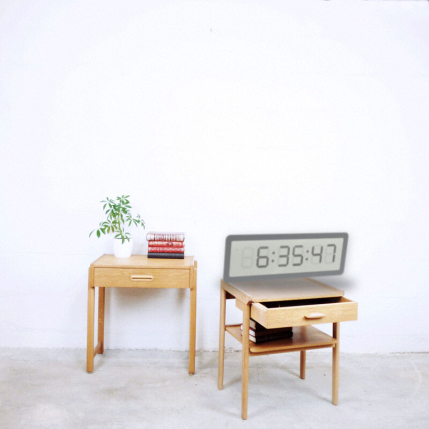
6:35:47
